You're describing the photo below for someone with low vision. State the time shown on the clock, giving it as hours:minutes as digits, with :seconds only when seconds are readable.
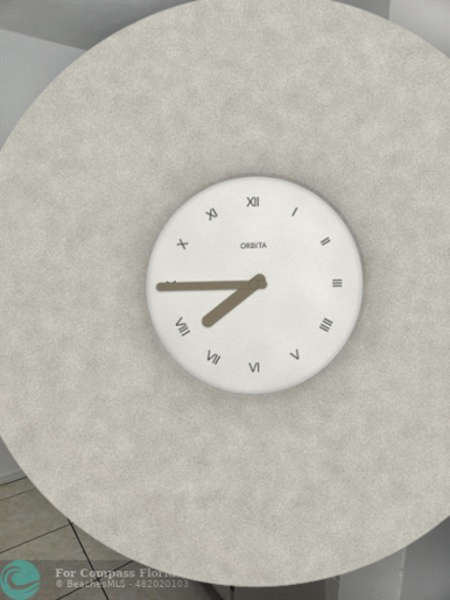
7:45
